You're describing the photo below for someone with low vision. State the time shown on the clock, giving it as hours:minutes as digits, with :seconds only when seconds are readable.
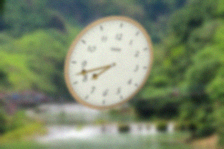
7:42
